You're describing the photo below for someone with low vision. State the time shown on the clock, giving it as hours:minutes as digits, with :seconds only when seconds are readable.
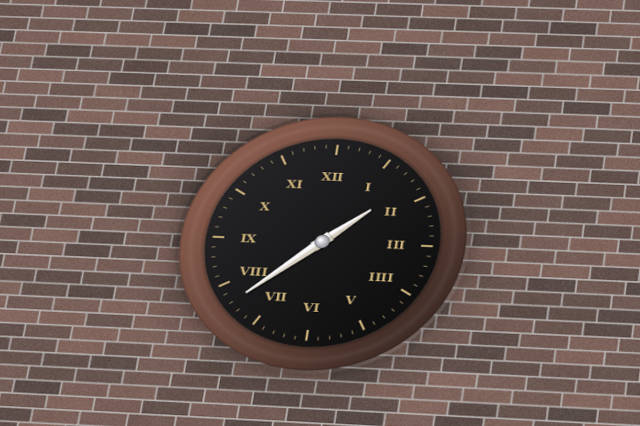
1:38
